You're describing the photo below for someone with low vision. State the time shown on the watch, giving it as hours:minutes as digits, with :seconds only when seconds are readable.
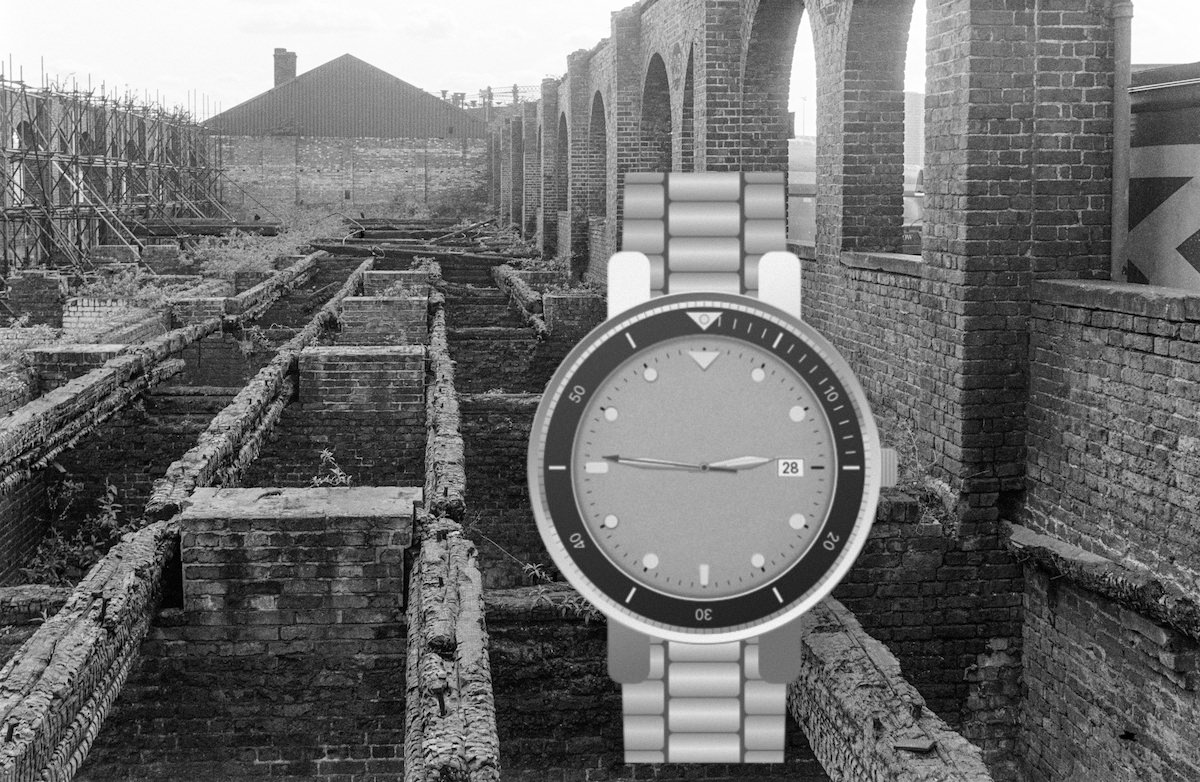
2:45:46
